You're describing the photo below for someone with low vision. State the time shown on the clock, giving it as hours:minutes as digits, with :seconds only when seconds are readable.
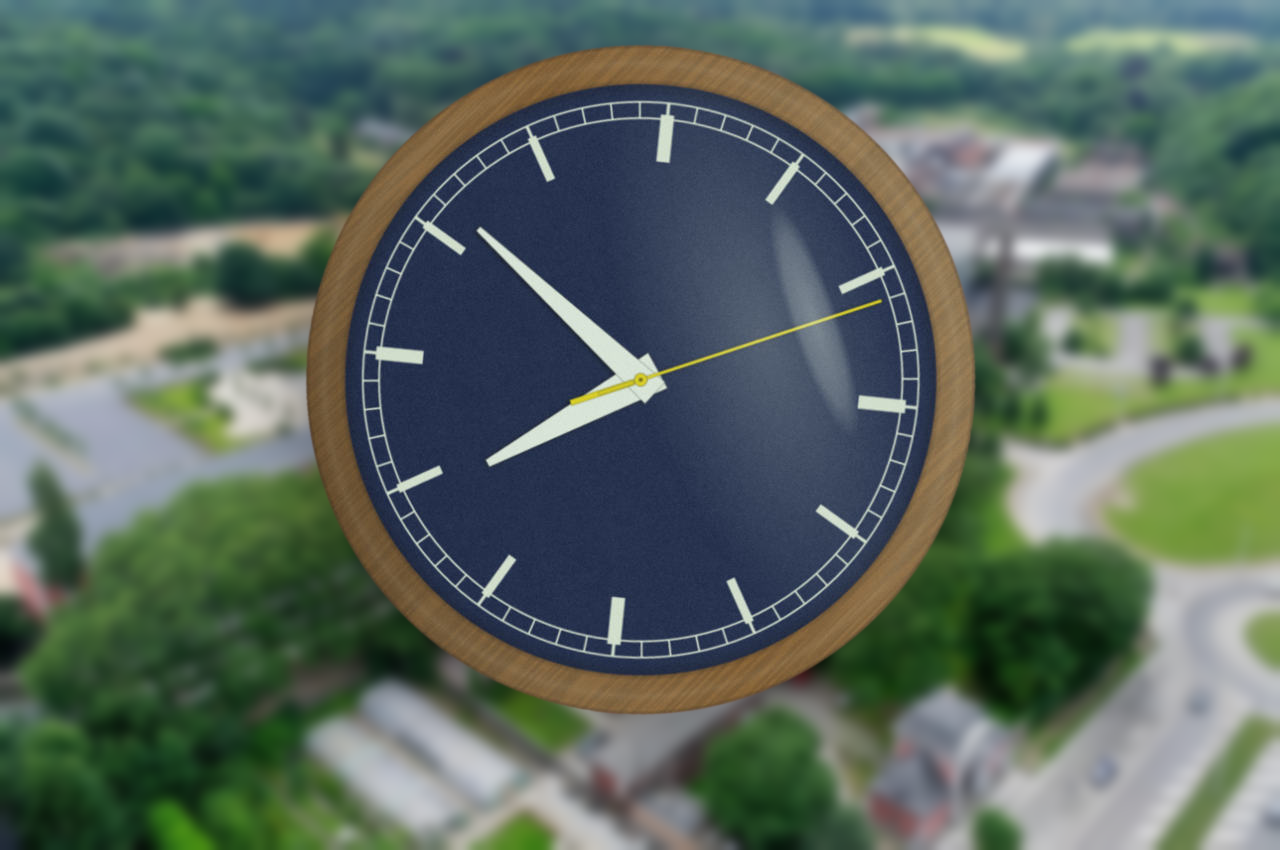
7:51:11
